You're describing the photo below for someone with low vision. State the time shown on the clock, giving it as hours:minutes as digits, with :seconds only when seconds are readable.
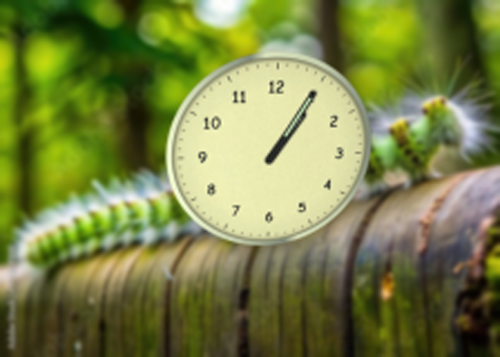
1:05
